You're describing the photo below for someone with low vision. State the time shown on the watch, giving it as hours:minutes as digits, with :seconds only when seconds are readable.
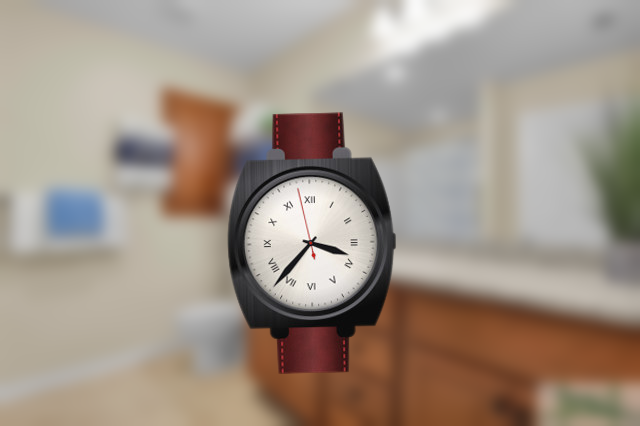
3:36:58
